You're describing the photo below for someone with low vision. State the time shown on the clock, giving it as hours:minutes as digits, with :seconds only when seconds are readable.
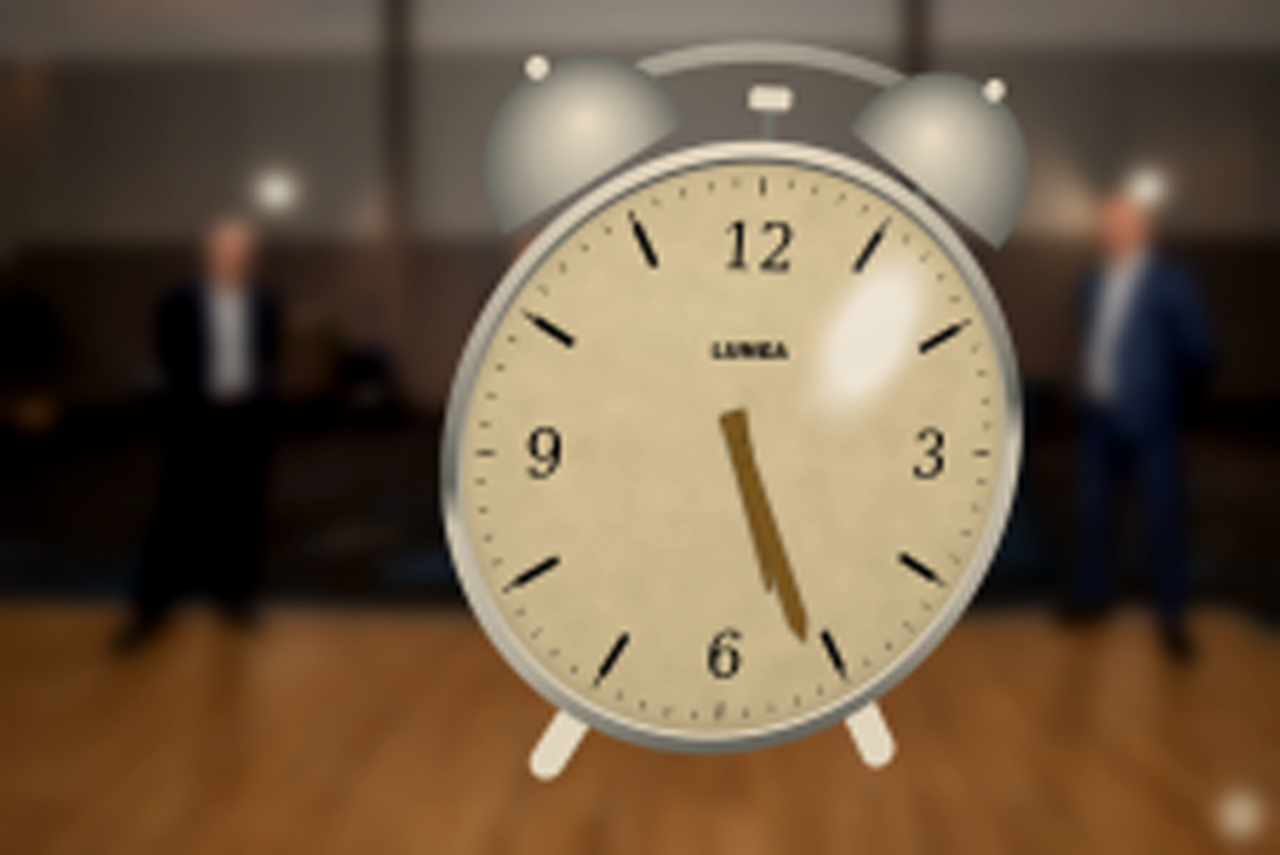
5:26
